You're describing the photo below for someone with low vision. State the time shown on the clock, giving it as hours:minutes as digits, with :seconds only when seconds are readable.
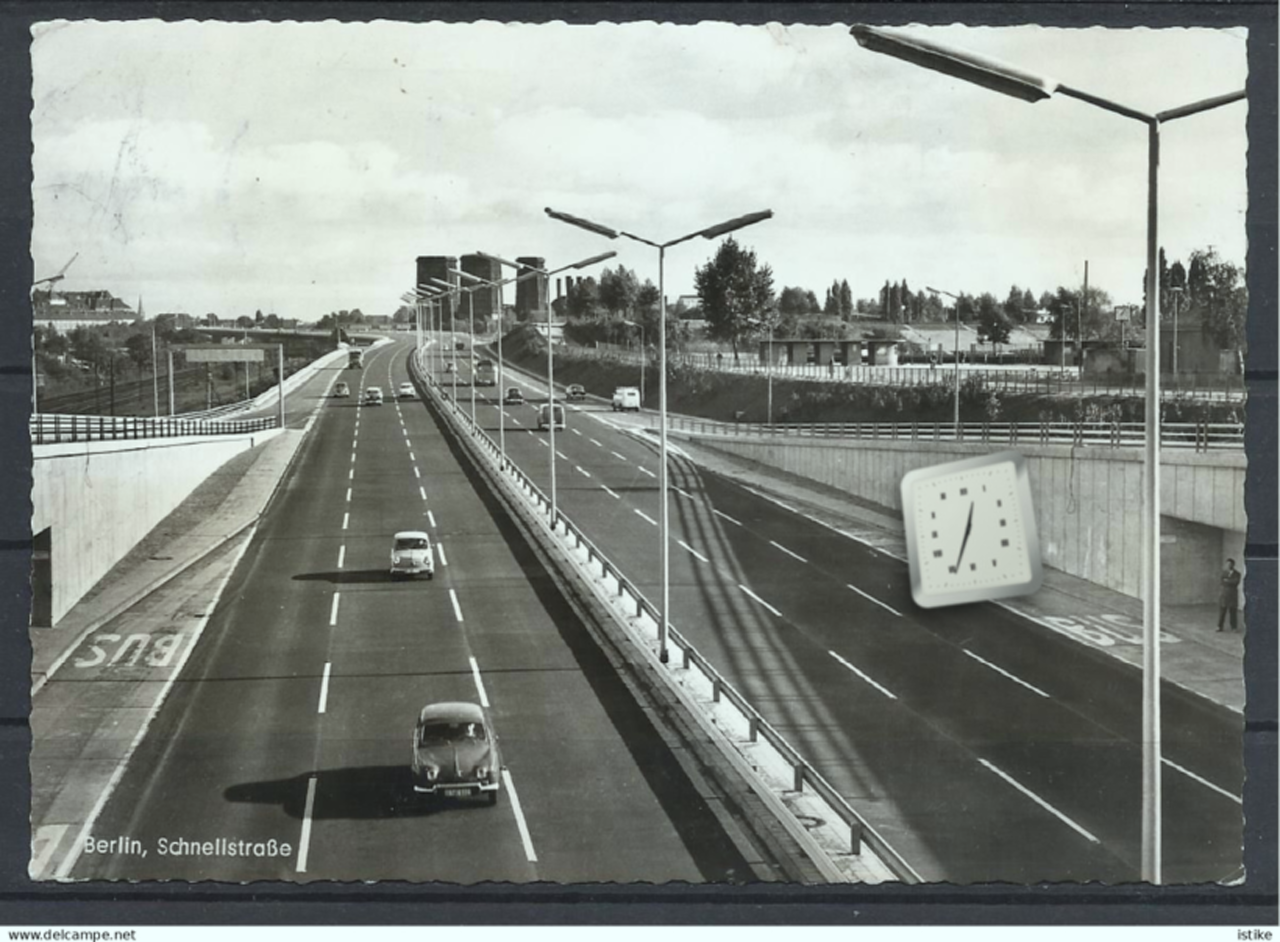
12:34
